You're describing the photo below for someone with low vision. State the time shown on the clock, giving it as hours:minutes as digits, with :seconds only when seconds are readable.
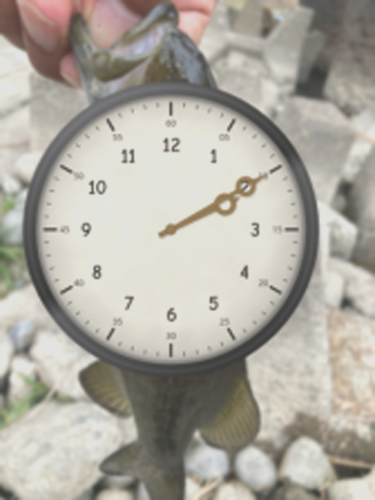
2:10
